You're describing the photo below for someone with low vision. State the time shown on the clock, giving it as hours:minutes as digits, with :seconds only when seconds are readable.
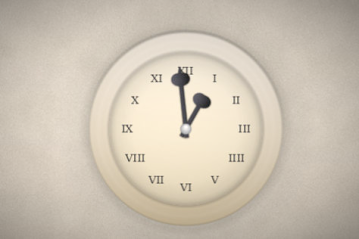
12:59
